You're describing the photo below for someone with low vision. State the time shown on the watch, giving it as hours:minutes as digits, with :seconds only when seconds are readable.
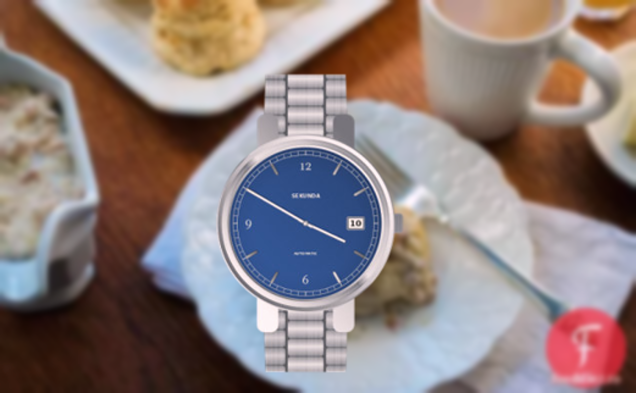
3:50
